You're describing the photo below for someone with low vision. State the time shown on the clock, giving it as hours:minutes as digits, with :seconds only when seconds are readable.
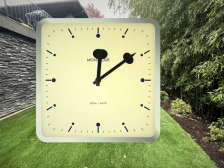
12:09
